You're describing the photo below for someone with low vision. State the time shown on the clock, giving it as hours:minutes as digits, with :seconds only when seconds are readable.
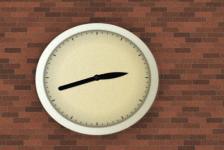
2:42
